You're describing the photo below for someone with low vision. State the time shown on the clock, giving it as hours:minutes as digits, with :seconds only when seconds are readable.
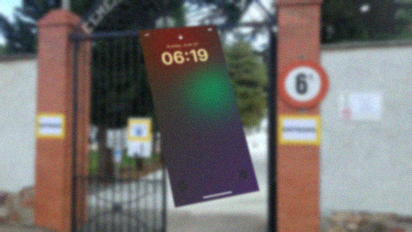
6:19
